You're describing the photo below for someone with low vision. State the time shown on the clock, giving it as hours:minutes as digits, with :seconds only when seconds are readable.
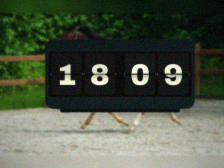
18:09
